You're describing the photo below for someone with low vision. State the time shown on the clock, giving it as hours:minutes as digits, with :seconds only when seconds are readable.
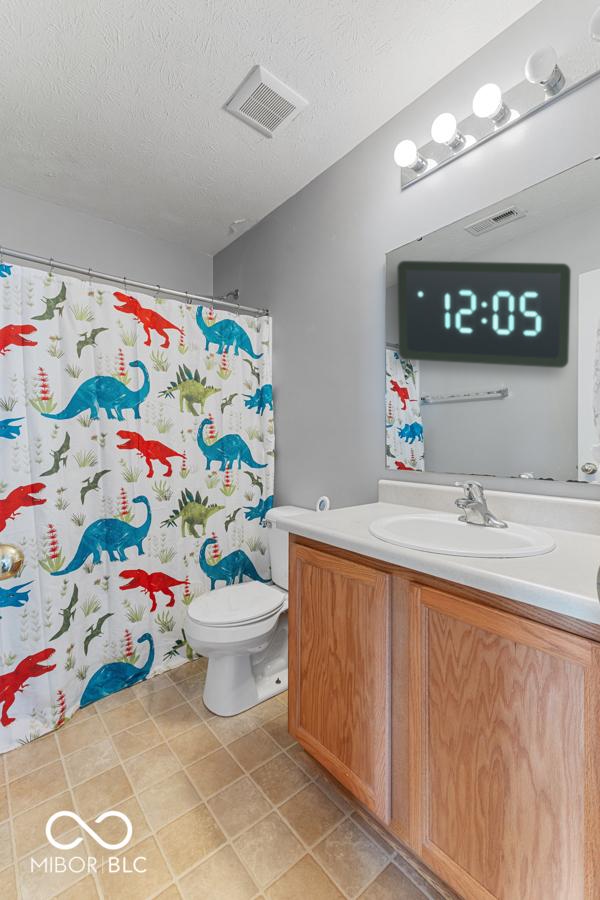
12:05
